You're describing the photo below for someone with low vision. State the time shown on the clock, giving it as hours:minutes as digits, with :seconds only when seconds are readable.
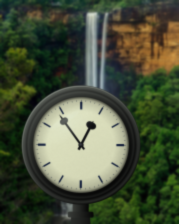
12:54
